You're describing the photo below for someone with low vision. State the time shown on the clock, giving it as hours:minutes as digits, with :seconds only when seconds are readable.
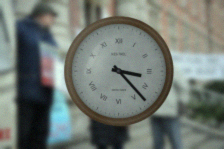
3:23
